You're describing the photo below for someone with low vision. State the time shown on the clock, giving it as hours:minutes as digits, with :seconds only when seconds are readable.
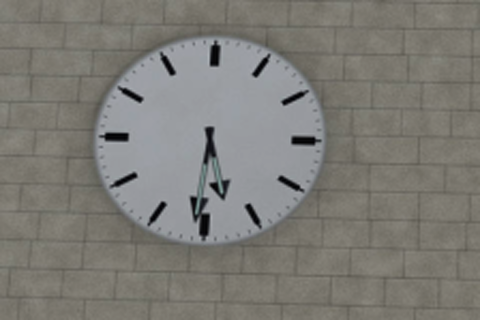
5:31
